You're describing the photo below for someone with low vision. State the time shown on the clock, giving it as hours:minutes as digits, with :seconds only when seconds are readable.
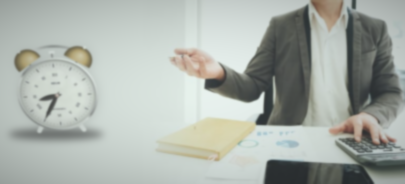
8:35
